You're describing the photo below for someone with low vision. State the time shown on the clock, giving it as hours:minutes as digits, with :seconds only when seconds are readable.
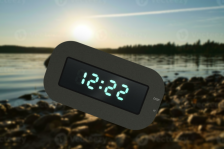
12:22
